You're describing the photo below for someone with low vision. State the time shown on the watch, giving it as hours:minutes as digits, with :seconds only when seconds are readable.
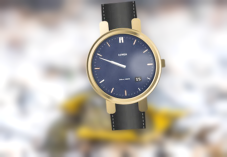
9:49
